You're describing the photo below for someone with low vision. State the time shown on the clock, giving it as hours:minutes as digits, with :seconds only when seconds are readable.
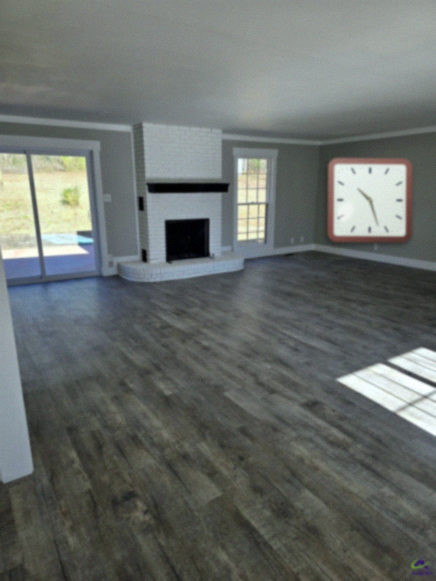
10:27
